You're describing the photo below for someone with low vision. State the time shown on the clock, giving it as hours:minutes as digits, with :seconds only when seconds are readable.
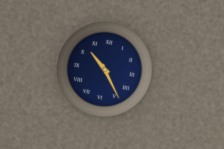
10:24
